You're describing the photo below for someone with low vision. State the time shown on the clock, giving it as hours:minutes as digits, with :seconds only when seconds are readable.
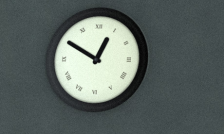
12:50
